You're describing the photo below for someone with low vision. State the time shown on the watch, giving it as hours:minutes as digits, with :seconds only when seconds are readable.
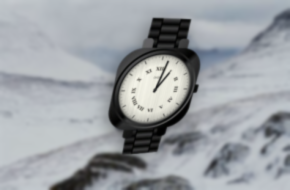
1:02
